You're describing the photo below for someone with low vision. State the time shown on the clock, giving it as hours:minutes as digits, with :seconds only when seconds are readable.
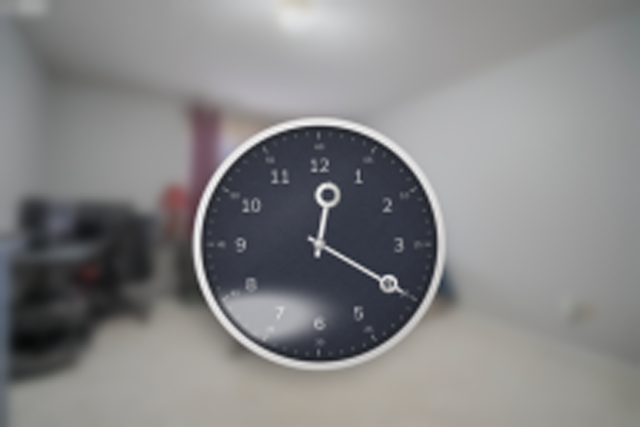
12:20
